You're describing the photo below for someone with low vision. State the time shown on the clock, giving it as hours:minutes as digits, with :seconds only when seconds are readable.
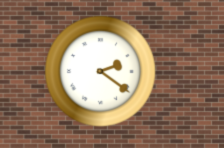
2:21
